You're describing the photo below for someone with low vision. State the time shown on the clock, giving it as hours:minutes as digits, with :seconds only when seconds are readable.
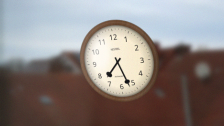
7:27
